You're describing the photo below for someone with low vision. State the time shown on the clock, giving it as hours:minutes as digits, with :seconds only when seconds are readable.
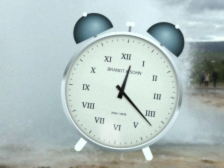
12:22
